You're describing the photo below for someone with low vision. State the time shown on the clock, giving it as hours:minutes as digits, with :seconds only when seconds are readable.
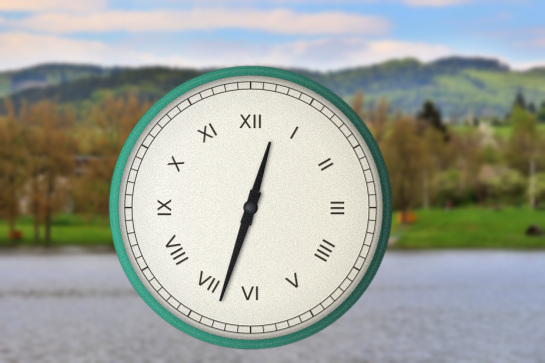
12:33
